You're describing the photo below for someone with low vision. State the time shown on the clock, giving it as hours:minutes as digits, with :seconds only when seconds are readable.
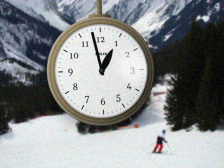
12:58
